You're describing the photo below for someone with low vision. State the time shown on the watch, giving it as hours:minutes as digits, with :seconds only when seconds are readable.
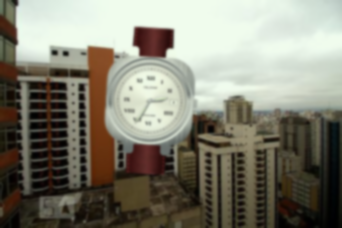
2:35
